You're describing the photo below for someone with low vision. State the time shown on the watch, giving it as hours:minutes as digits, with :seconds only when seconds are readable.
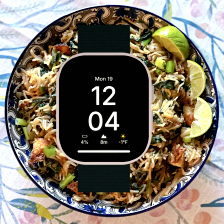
12:04
